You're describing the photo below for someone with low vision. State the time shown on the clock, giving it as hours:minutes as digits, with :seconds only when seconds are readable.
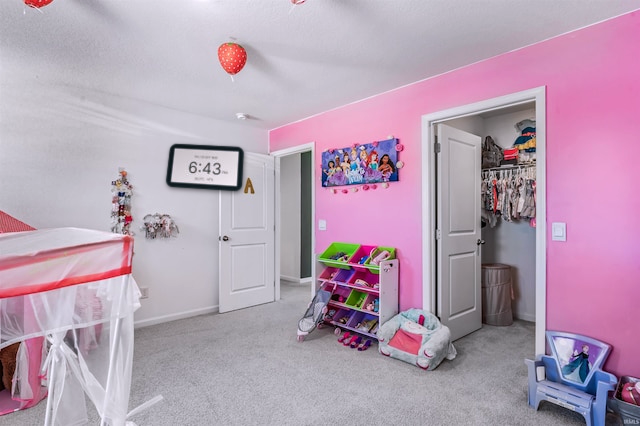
6:43
